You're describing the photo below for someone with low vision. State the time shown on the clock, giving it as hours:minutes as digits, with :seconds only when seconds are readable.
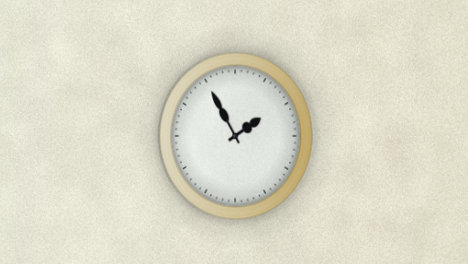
1:55
